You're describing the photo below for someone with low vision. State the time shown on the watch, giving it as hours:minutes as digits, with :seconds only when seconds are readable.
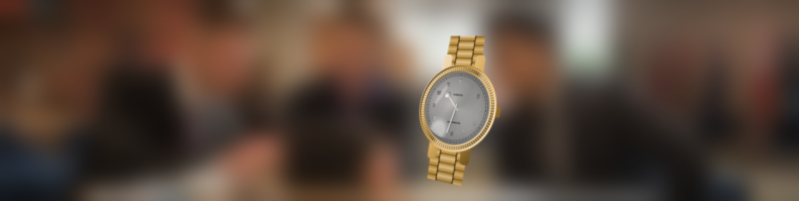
10:32
